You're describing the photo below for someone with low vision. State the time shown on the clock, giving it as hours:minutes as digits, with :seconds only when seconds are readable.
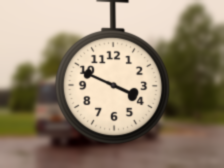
3:49
